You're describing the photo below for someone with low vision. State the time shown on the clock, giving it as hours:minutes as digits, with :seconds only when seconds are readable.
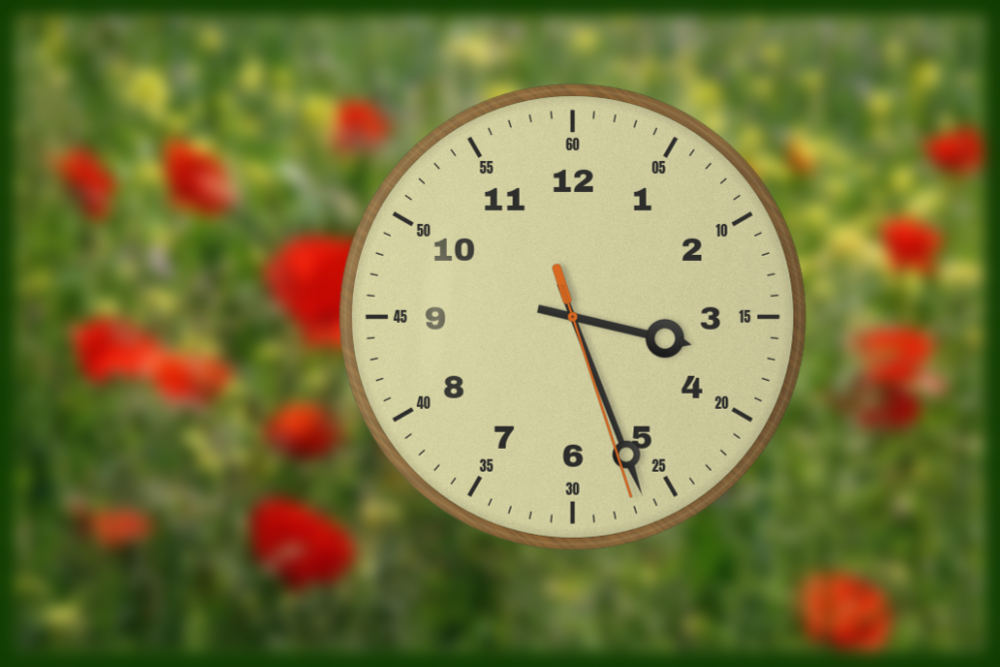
3:26:27
